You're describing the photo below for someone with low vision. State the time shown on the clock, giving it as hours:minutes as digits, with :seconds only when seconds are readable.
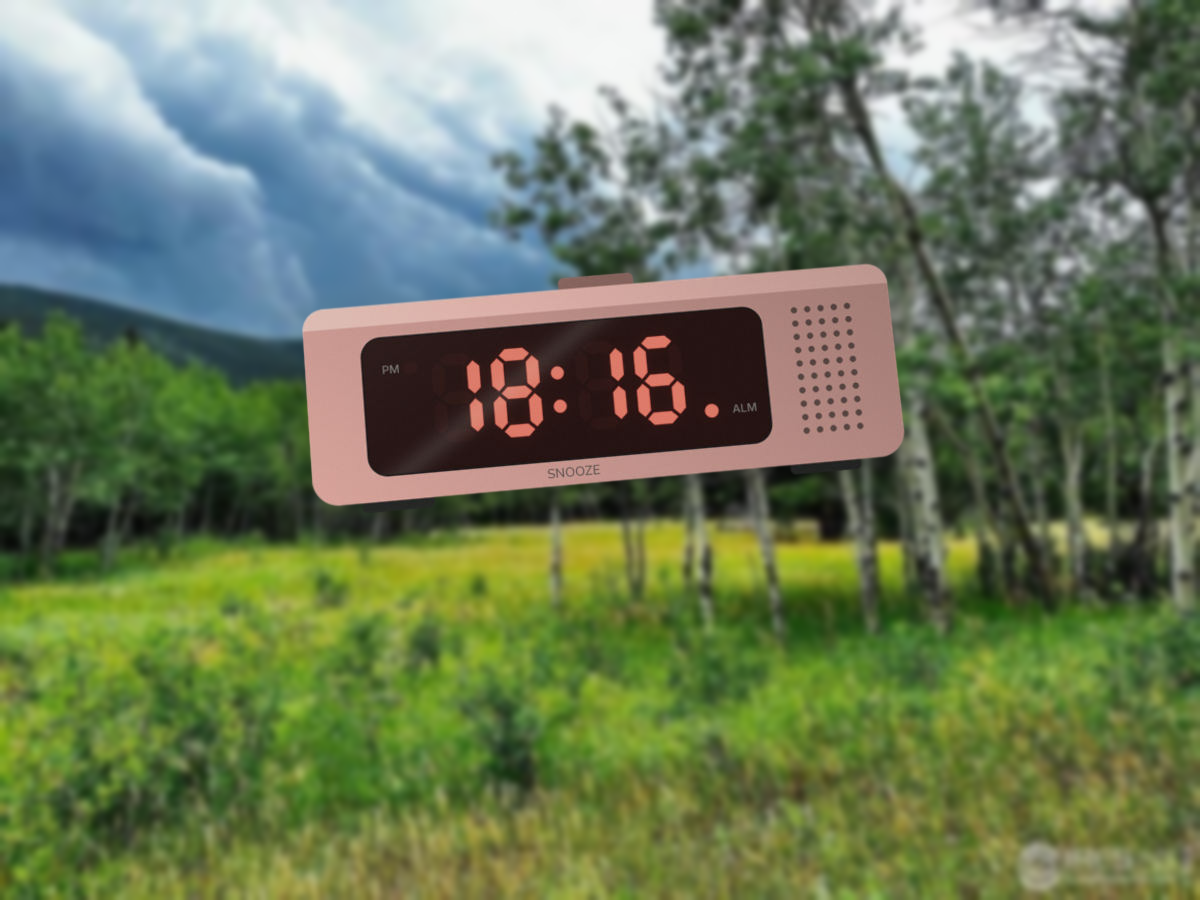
18:16
